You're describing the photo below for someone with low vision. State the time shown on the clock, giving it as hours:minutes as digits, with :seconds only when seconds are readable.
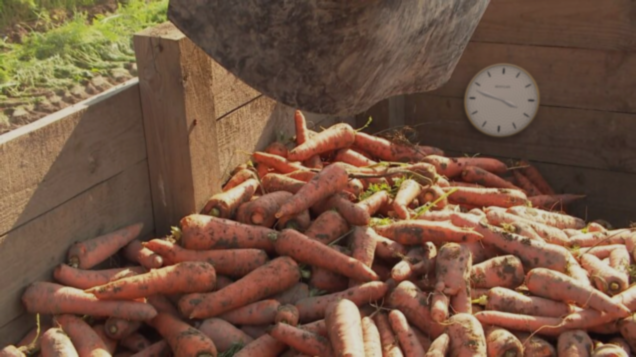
3:48
